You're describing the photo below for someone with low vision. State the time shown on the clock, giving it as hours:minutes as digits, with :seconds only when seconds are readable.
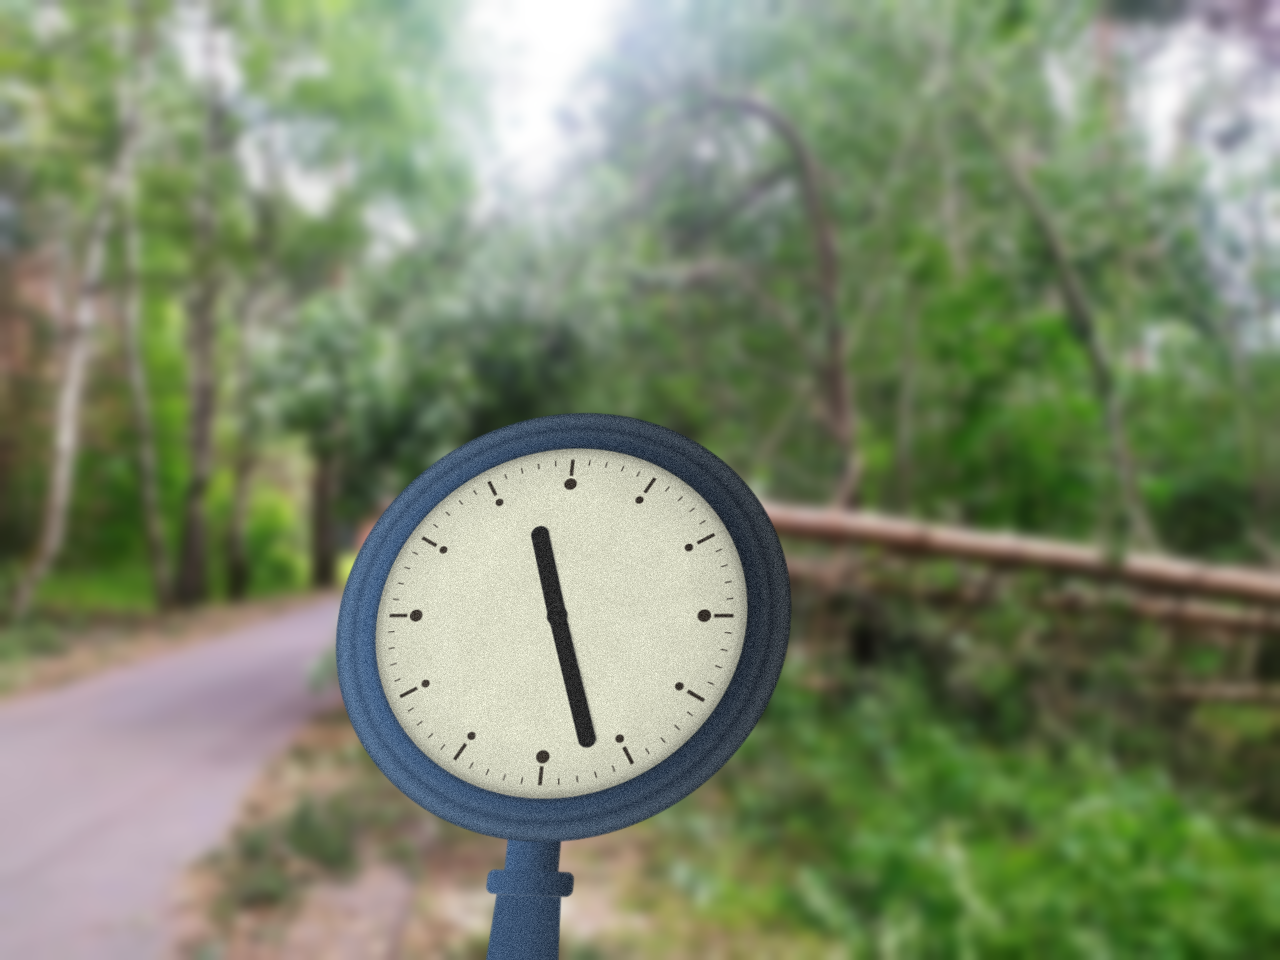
11:27
